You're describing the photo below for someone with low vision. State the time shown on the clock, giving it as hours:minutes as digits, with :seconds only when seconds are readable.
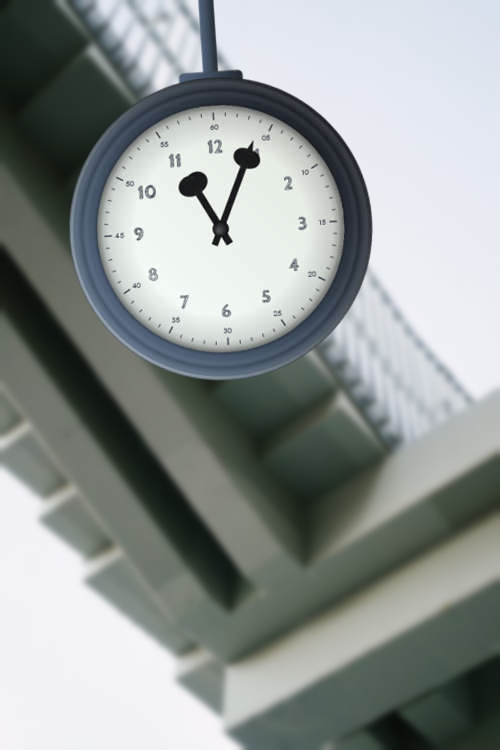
11:04
